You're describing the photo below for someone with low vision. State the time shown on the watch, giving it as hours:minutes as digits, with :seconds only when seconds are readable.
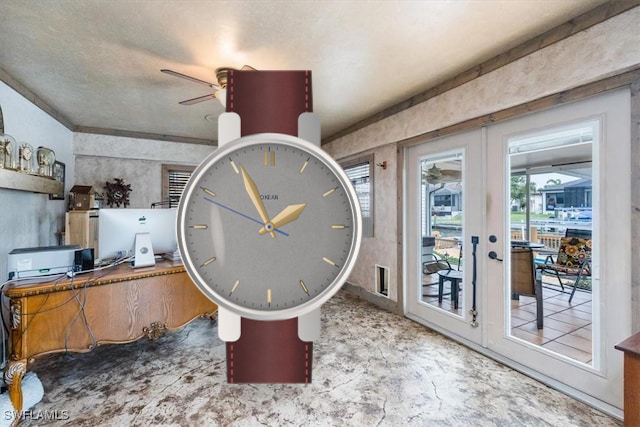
1:55:49
